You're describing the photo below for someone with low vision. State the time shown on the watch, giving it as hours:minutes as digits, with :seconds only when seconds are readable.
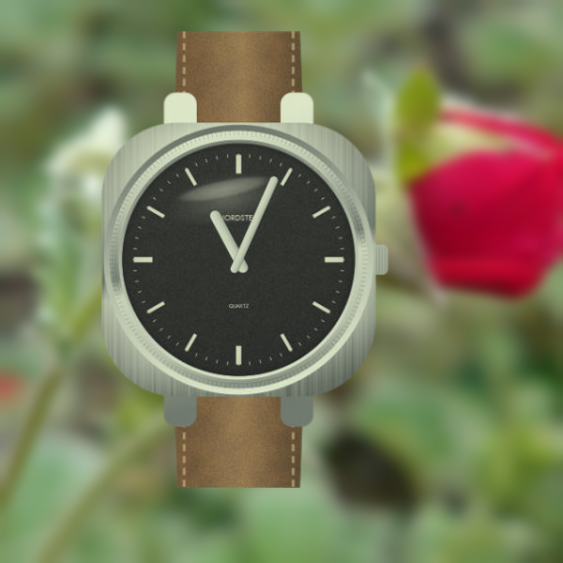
11:04
